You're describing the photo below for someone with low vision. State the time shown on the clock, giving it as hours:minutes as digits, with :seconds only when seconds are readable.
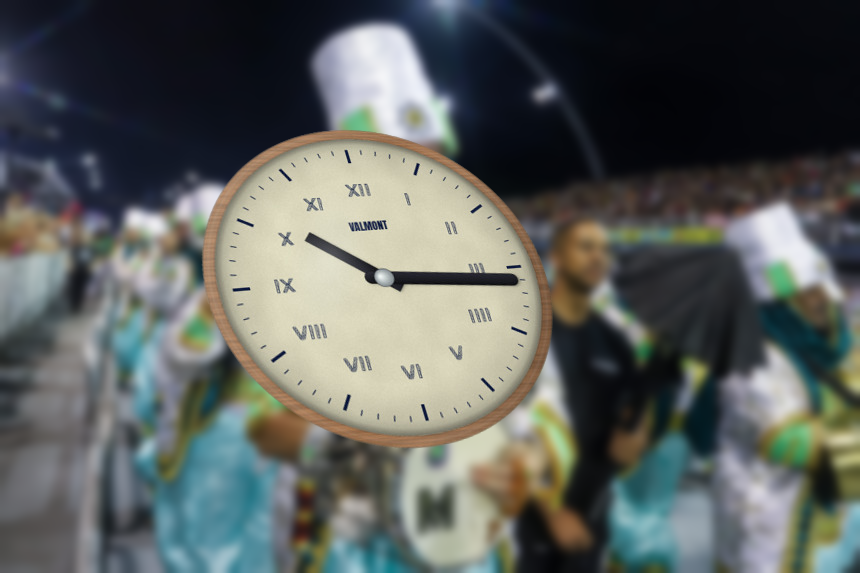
10:16
